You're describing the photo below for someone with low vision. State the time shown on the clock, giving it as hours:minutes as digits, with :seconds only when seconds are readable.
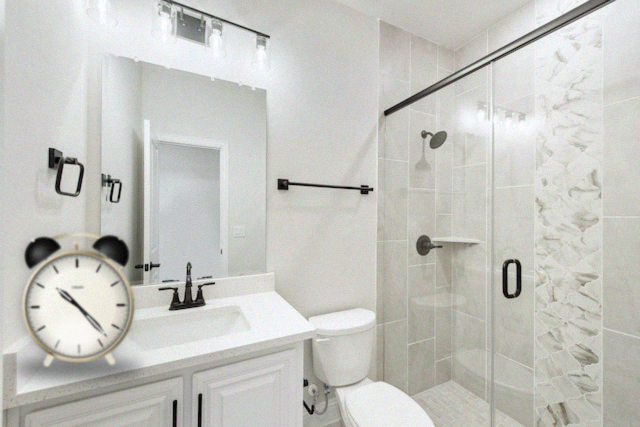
10:23
